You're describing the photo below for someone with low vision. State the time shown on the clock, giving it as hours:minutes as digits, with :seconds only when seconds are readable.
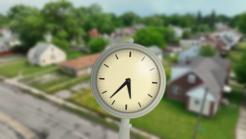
5:37
